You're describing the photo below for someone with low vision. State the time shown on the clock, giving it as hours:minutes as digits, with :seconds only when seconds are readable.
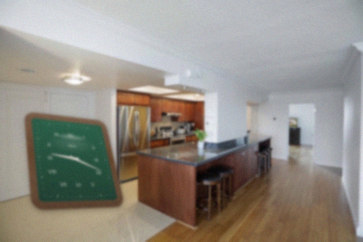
9:19
